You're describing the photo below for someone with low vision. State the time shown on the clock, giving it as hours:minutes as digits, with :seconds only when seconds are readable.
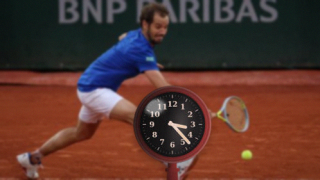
3:23
